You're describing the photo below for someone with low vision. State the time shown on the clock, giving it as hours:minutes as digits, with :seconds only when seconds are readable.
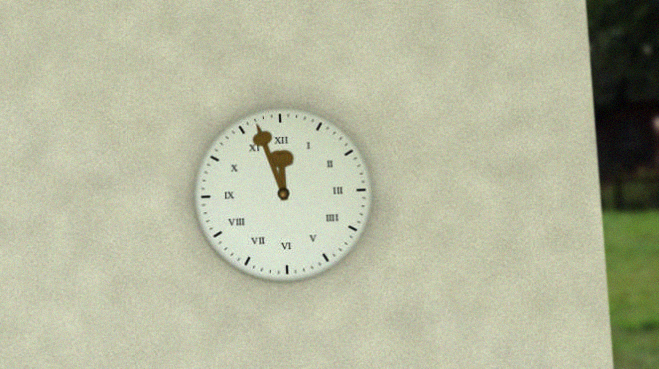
11:57
